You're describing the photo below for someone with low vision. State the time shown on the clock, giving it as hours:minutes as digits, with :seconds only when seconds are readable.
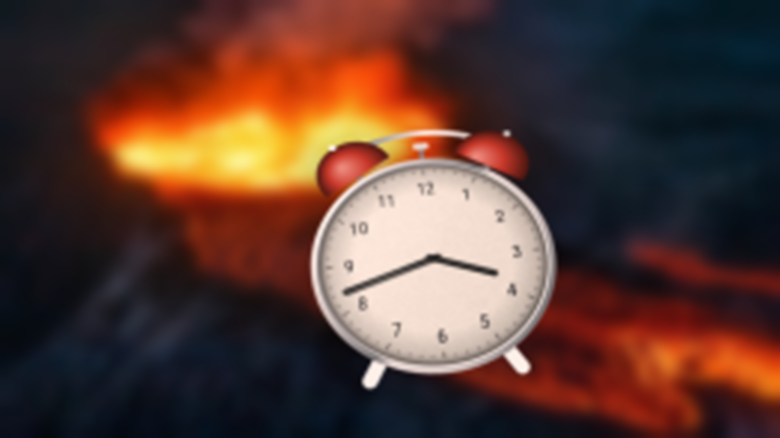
3:42
